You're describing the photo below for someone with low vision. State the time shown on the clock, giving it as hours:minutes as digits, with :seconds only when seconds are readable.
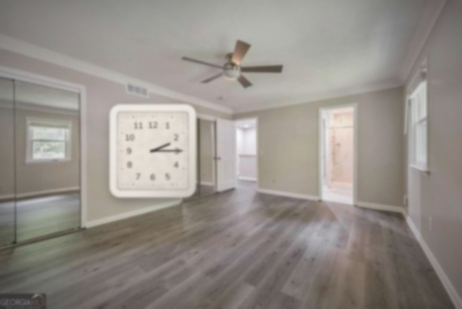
2:15
